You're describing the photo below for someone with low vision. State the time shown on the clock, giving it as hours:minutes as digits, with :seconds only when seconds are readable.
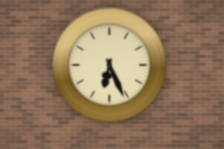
6:26
